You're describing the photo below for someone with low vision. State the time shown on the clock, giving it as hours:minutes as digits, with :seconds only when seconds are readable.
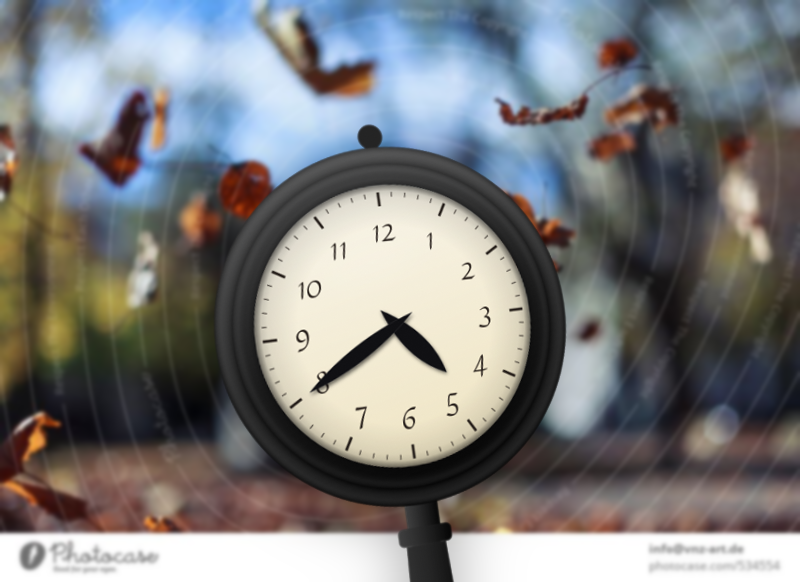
4:40
